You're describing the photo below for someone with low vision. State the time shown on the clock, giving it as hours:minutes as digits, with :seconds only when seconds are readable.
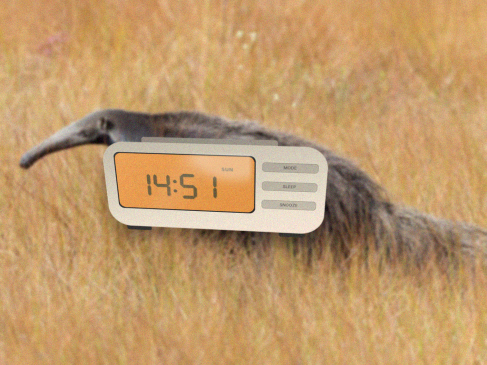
14:51
